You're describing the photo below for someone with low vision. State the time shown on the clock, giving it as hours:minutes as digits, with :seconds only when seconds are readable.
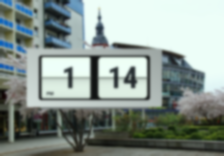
1:14
